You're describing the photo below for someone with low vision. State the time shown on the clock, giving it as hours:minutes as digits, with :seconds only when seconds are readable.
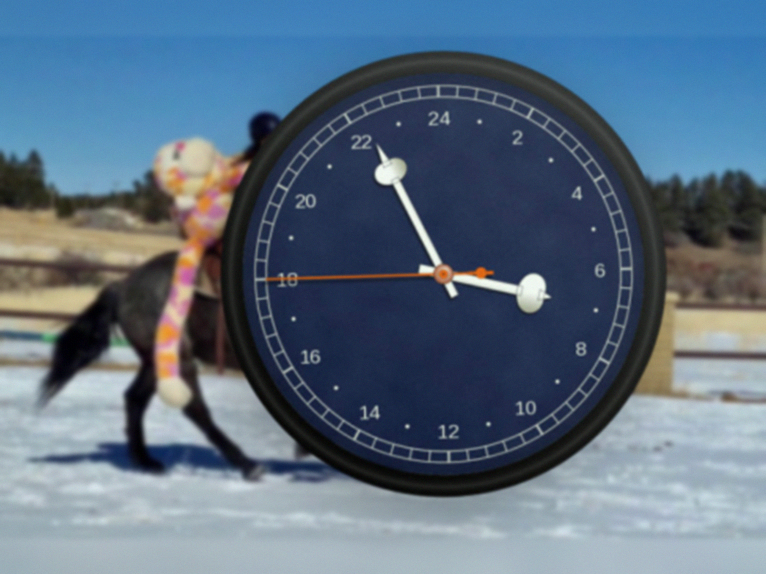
6:55:45
